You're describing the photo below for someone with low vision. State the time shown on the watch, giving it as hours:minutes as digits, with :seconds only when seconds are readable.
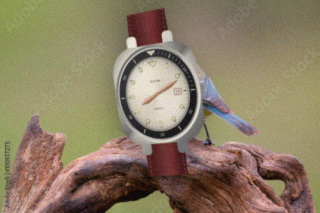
8:11
